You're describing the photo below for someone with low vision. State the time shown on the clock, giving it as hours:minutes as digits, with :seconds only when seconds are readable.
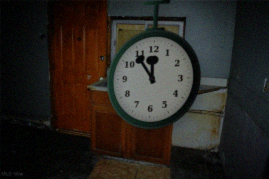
11:54
